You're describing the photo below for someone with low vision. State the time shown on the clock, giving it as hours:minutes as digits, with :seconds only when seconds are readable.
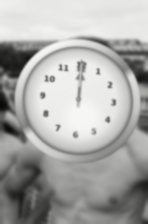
12:00
